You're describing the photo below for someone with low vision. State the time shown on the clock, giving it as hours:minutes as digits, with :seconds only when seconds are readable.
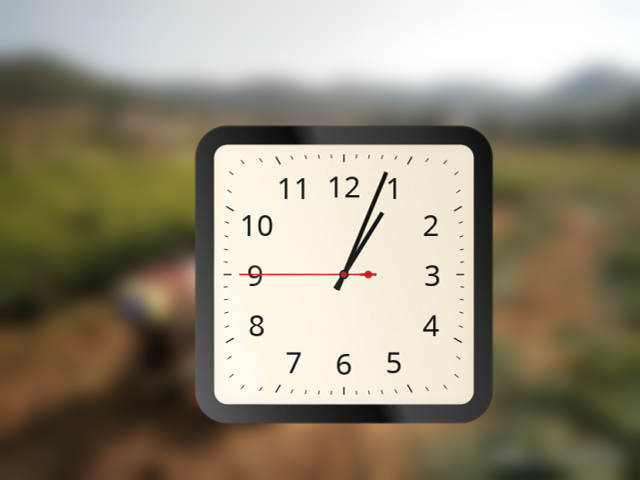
1:03:45
